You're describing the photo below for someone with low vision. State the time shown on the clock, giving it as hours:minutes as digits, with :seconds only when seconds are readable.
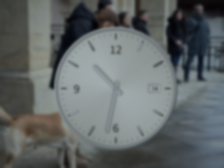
10:32
